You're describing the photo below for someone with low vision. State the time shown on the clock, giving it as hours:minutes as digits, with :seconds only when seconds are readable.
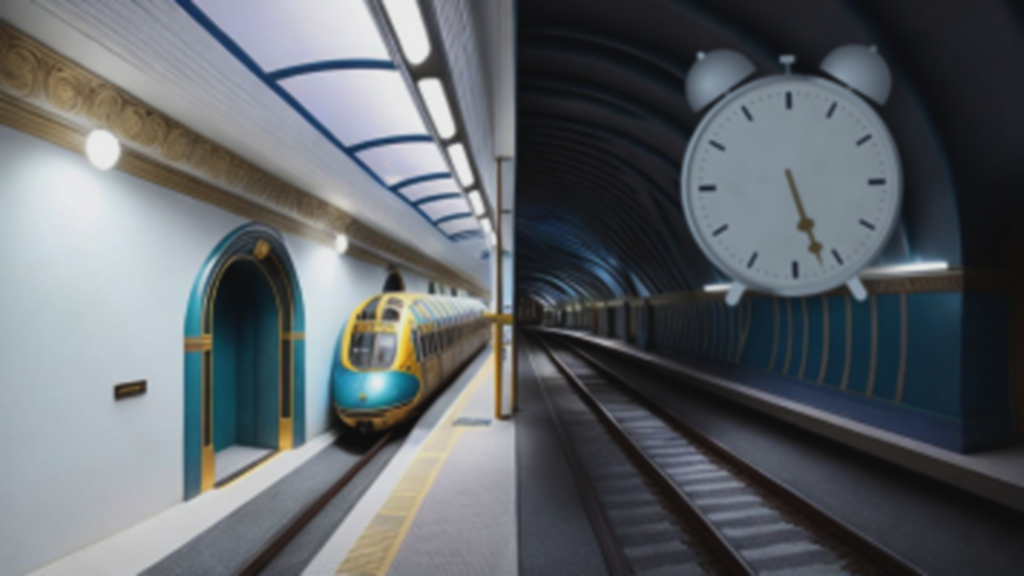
5:27
